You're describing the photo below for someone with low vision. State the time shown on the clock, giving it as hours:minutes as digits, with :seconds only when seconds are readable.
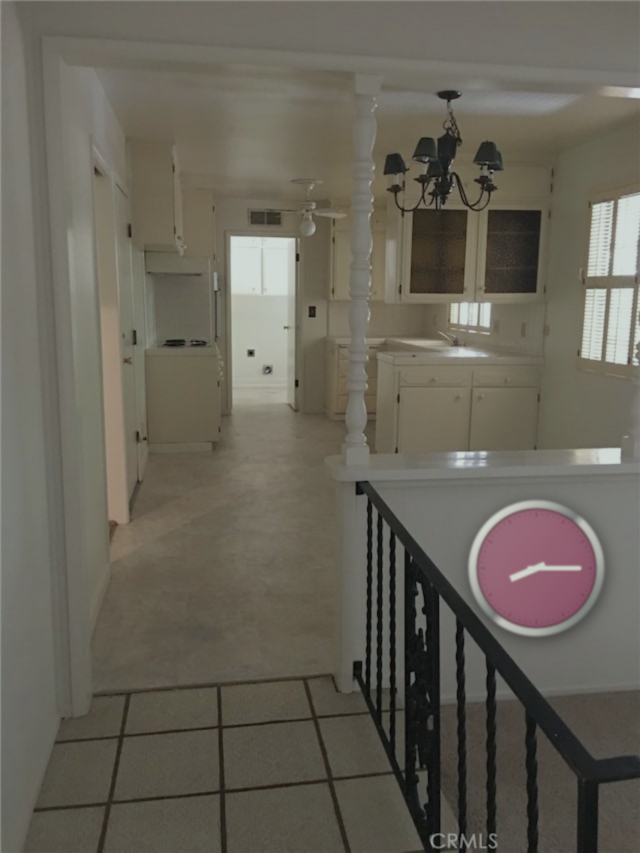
8:15
